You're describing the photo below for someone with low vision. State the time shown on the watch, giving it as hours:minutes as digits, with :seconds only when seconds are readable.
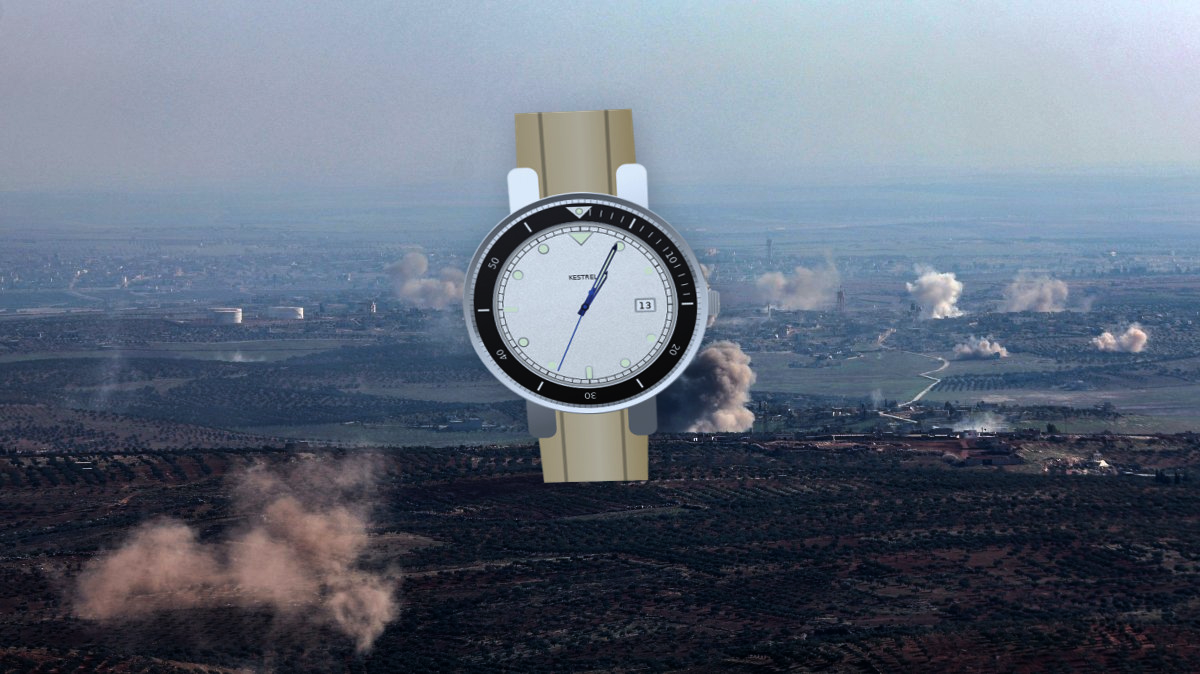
1:04:34
